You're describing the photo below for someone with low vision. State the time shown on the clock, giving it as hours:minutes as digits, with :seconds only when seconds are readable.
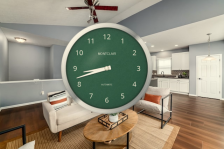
8:42
